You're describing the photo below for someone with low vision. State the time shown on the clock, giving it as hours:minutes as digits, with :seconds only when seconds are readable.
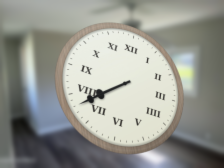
7:38
